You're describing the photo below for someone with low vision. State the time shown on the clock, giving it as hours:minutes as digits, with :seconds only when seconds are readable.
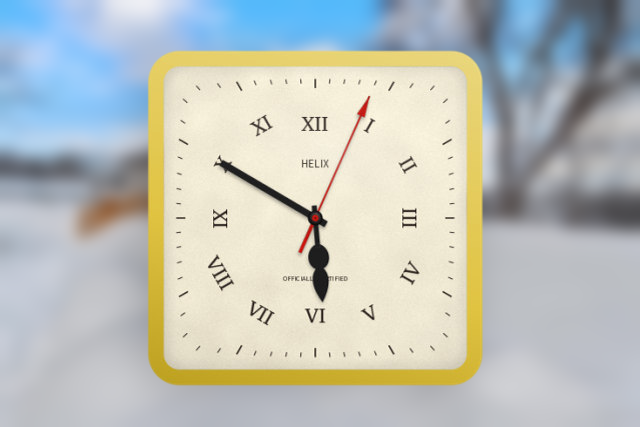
5:50:04
